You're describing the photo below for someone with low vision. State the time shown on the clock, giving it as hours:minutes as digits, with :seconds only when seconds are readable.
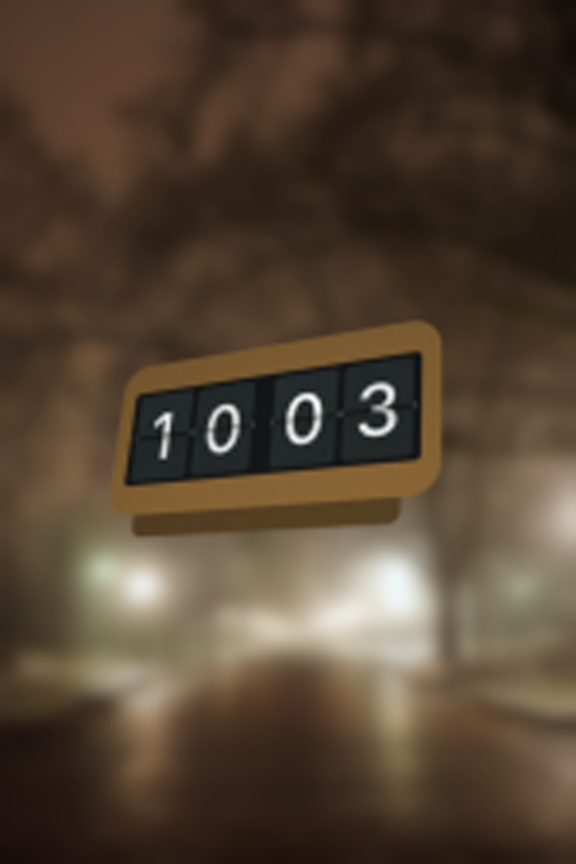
10:03
